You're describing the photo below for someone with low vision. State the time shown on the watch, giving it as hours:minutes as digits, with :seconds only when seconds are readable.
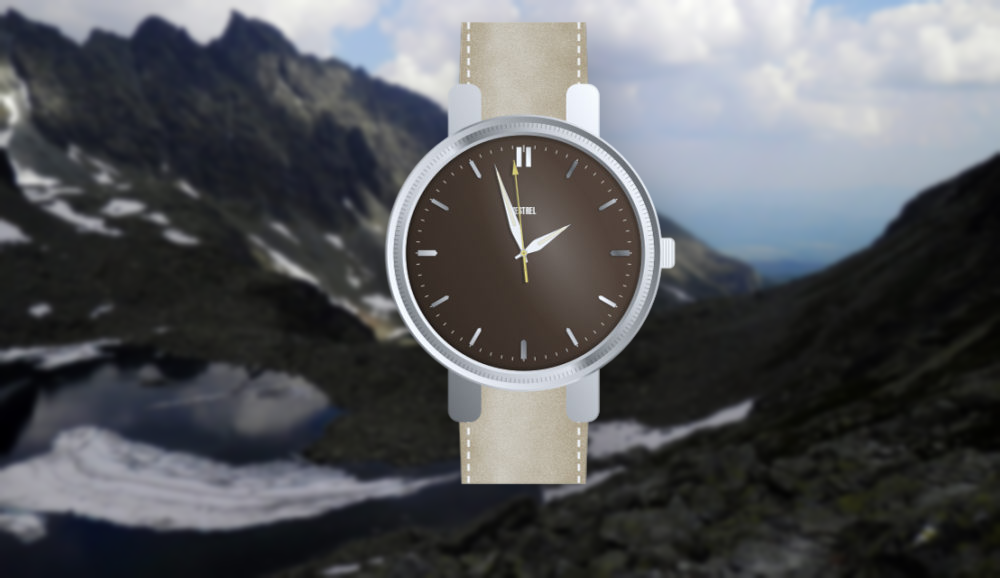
1:56:59
